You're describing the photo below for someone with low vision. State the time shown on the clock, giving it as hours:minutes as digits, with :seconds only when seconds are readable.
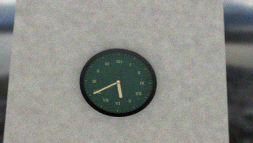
5:40
